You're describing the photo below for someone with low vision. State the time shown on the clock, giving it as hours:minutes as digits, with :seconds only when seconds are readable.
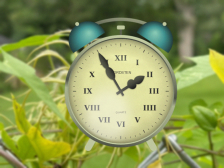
1:55
